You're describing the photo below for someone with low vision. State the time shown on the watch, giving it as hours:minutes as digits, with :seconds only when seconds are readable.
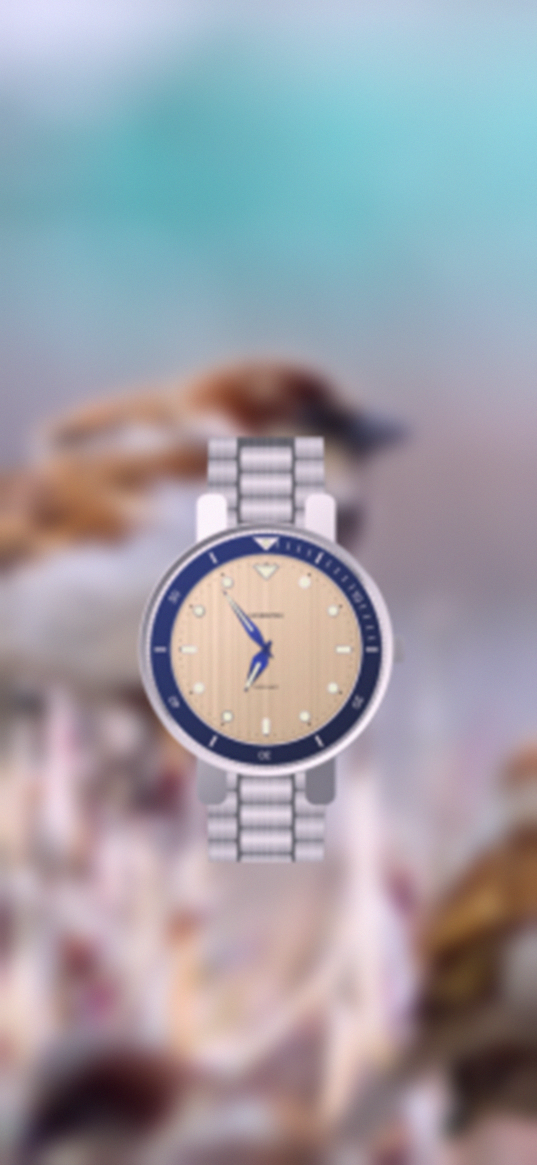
6:54
